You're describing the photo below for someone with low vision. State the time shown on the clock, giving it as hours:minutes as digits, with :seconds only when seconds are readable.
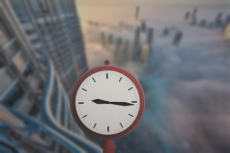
9:16
